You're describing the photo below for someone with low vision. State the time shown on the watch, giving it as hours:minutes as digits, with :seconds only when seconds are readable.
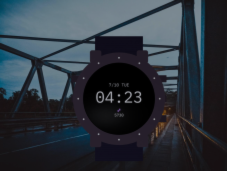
4:23
